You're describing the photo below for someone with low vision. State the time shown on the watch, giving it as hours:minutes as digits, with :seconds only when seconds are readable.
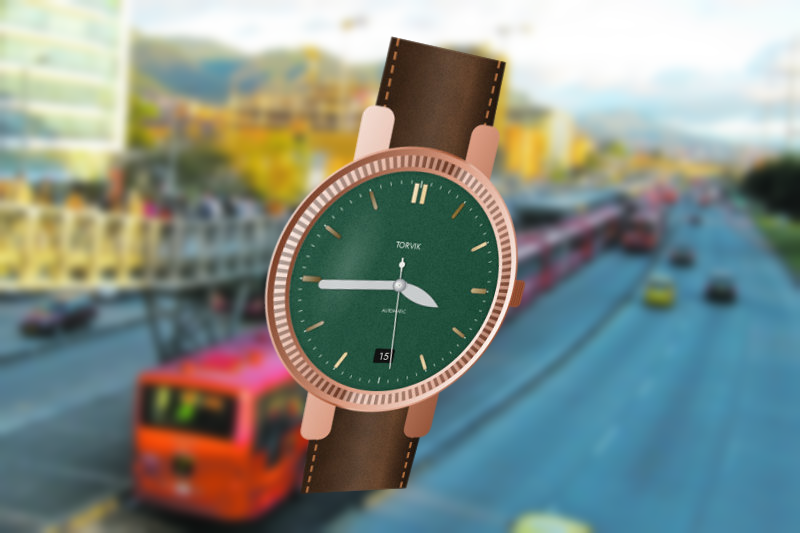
3:44:29
